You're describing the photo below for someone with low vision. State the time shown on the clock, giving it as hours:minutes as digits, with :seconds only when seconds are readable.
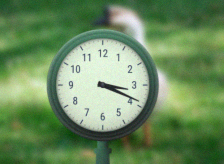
3:19
